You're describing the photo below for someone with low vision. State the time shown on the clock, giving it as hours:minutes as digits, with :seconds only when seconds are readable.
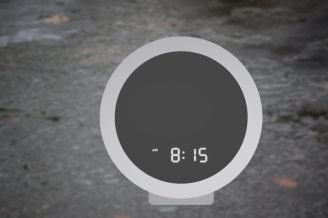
8:15
